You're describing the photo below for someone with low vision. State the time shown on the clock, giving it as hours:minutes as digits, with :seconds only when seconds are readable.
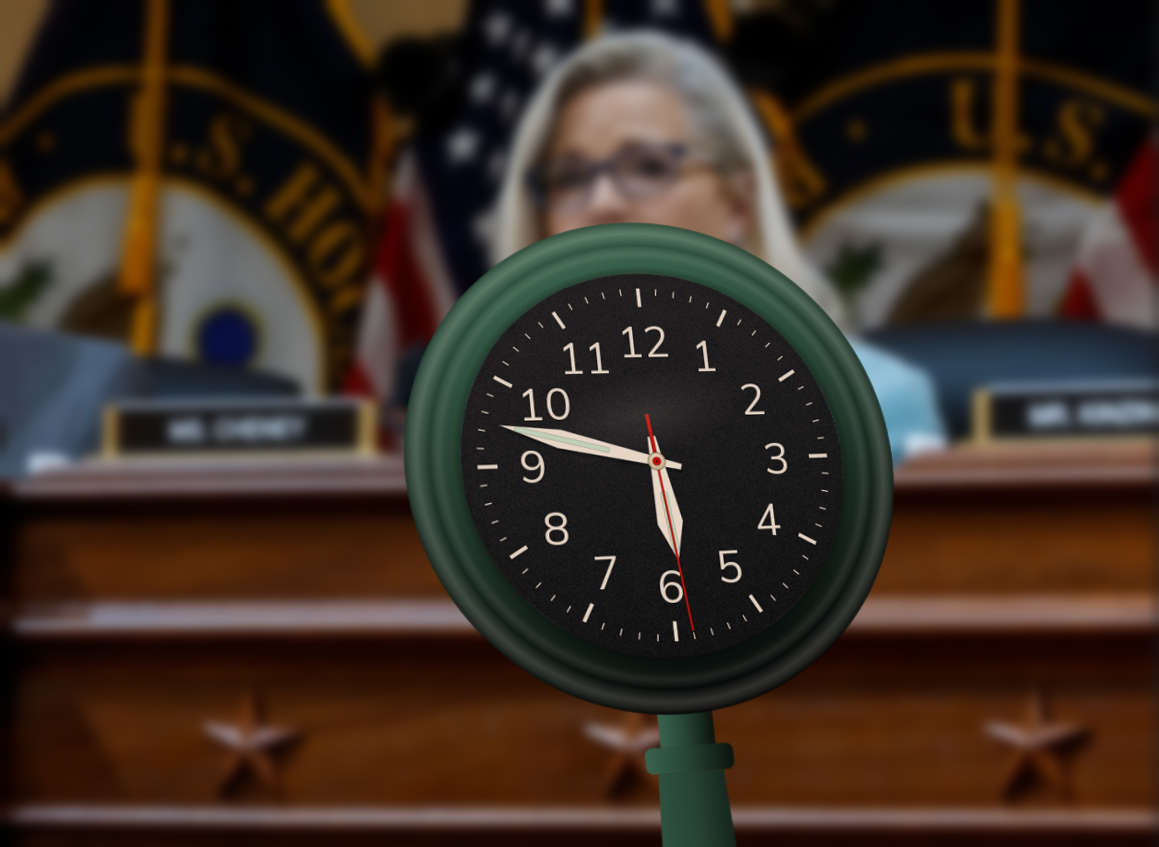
5:47:29
